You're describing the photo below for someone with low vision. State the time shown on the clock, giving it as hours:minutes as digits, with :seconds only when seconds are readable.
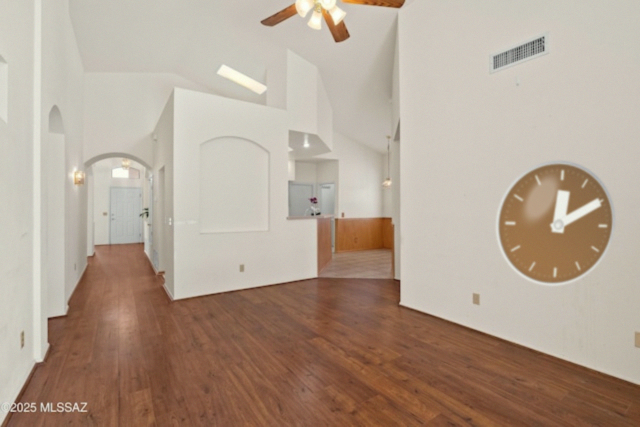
12:10
